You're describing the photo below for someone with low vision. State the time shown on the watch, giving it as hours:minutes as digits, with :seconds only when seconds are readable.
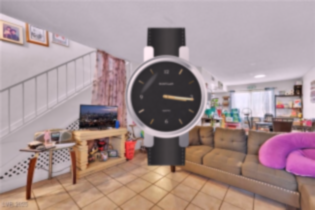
3:16
